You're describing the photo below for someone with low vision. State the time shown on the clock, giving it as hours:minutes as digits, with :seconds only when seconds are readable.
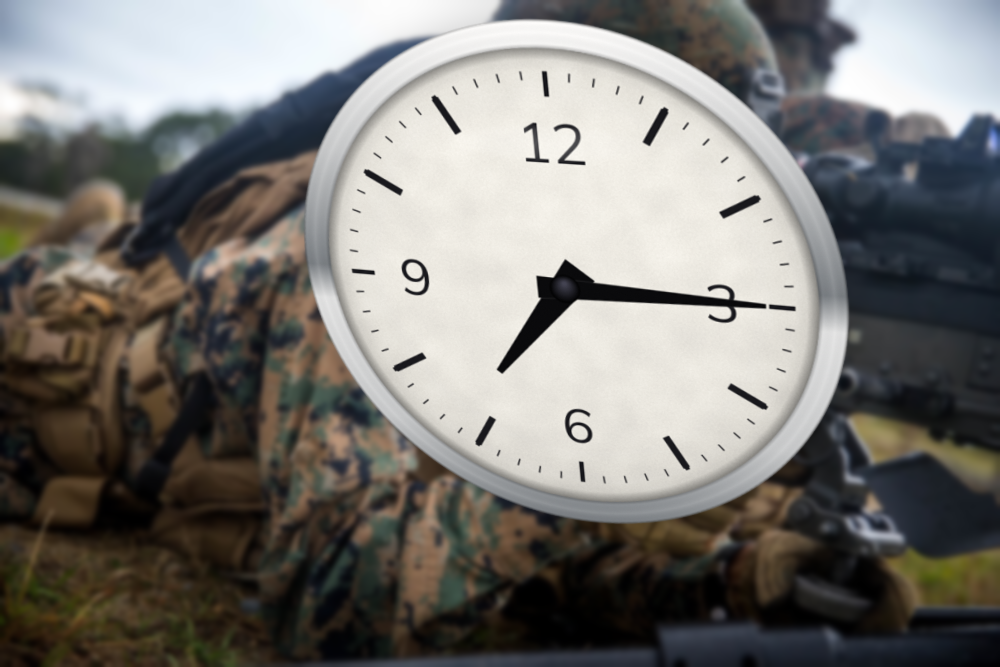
7:15
